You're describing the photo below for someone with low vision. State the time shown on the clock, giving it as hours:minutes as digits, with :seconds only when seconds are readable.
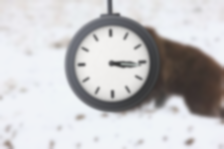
3:16
